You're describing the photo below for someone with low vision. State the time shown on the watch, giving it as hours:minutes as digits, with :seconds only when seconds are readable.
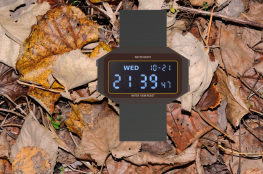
21:39:47
